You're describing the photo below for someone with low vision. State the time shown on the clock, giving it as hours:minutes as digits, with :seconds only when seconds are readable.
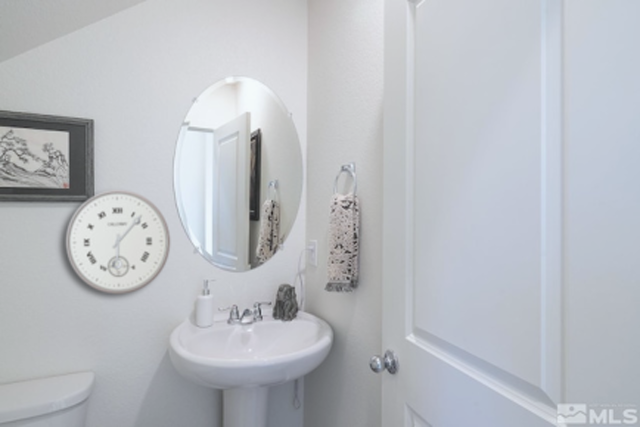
6:07
